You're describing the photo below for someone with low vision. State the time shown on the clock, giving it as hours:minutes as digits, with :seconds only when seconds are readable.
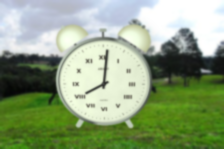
8:01
